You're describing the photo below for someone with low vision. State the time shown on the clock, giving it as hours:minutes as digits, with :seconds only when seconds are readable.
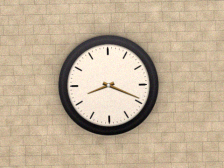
8:19
